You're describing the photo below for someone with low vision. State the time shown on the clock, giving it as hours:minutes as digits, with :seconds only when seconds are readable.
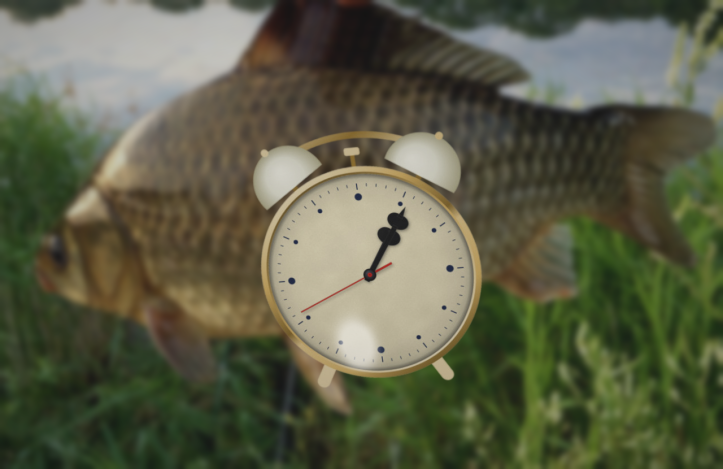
1:05:41
